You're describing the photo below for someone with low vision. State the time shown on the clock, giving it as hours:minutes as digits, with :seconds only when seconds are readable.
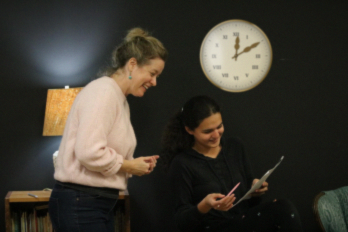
12:10
